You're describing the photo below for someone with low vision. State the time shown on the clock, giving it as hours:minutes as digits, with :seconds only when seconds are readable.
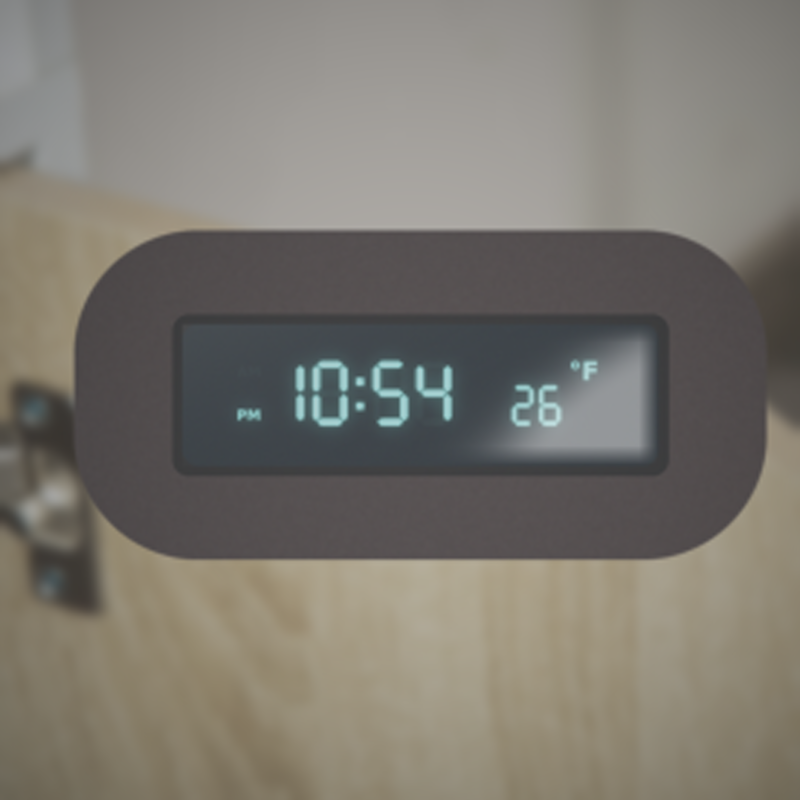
10:54
